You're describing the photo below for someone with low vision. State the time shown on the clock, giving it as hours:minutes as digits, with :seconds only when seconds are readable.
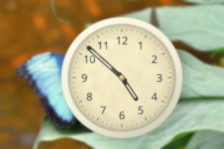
4:52
